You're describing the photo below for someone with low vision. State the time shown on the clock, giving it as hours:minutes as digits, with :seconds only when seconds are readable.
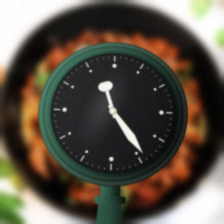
11:24
